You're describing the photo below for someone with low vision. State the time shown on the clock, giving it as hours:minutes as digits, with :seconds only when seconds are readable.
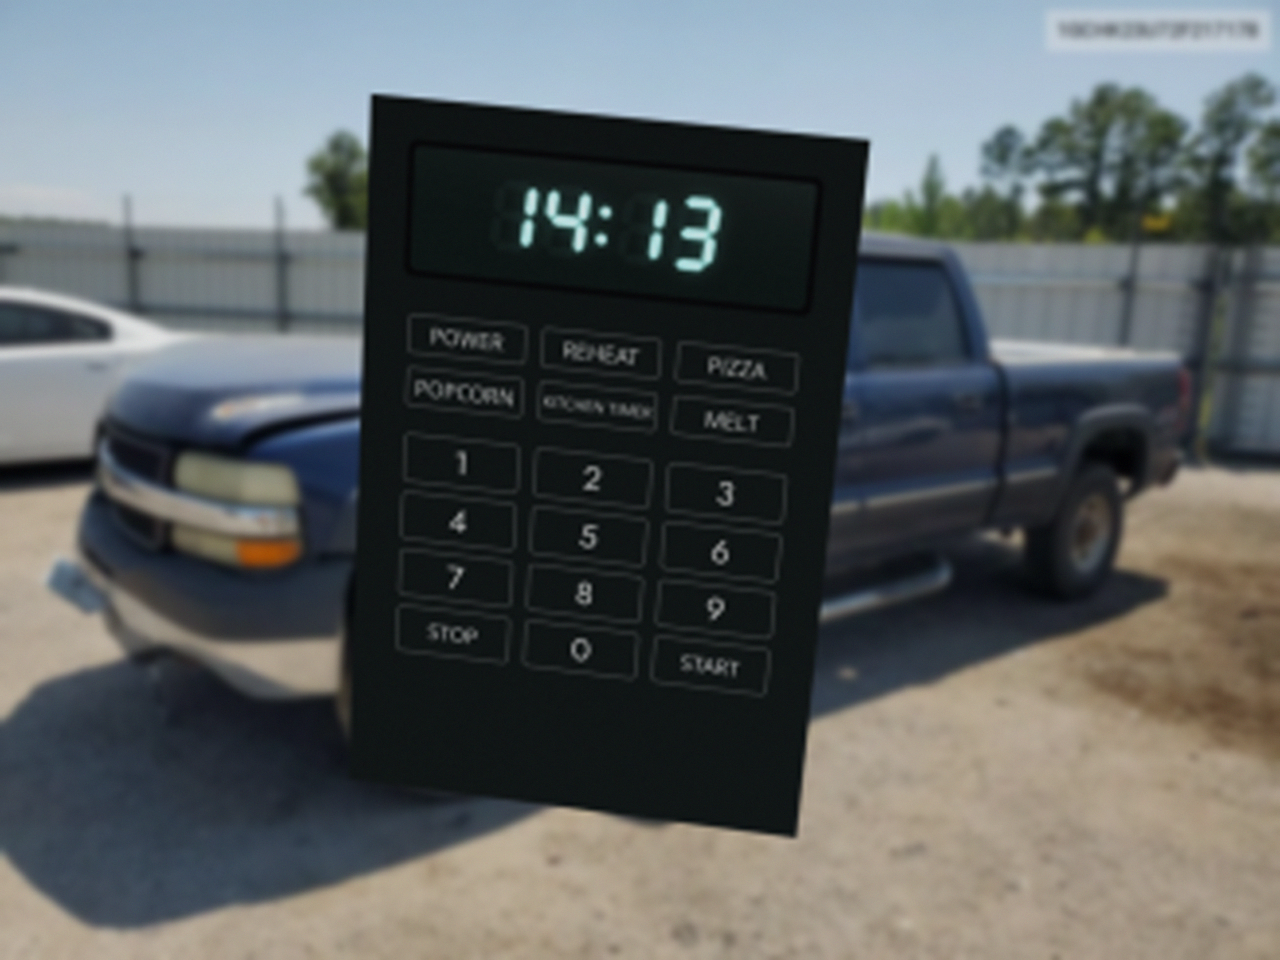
14:13
